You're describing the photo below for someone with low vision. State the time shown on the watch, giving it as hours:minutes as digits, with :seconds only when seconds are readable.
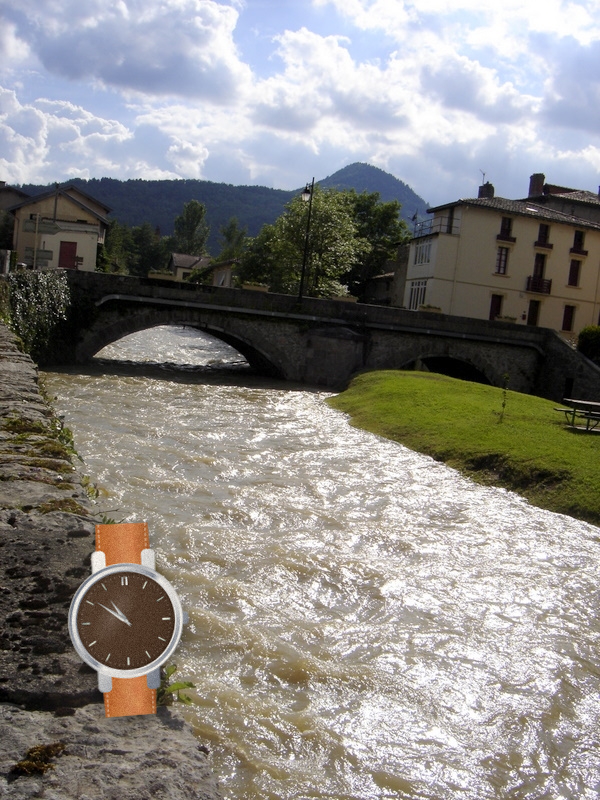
10:51
